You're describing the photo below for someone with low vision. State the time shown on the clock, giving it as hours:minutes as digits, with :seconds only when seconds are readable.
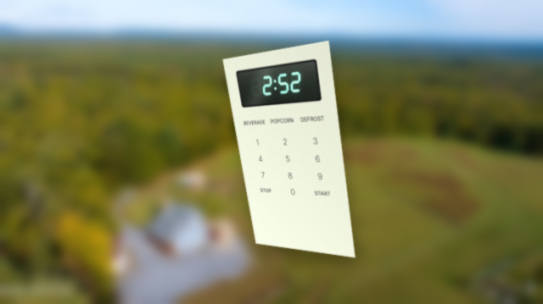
2:52
